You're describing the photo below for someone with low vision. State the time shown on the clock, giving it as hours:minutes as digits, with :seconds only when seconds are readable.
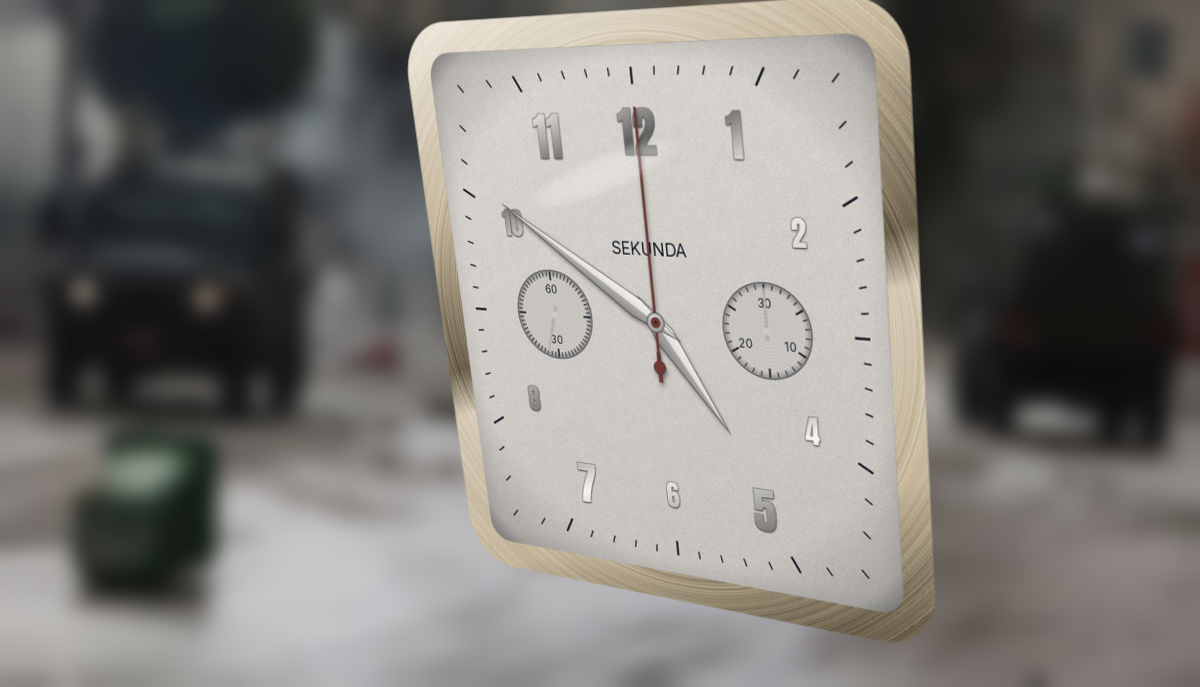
4:50:33
